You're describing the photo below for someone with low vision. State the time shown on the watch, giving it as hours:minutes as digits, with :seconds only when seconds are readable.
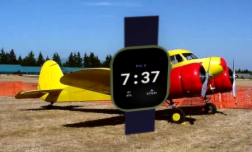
7:37
